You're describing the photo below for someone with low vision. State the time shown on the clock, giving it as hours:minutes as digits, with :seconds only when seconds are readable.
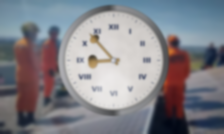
8:53
